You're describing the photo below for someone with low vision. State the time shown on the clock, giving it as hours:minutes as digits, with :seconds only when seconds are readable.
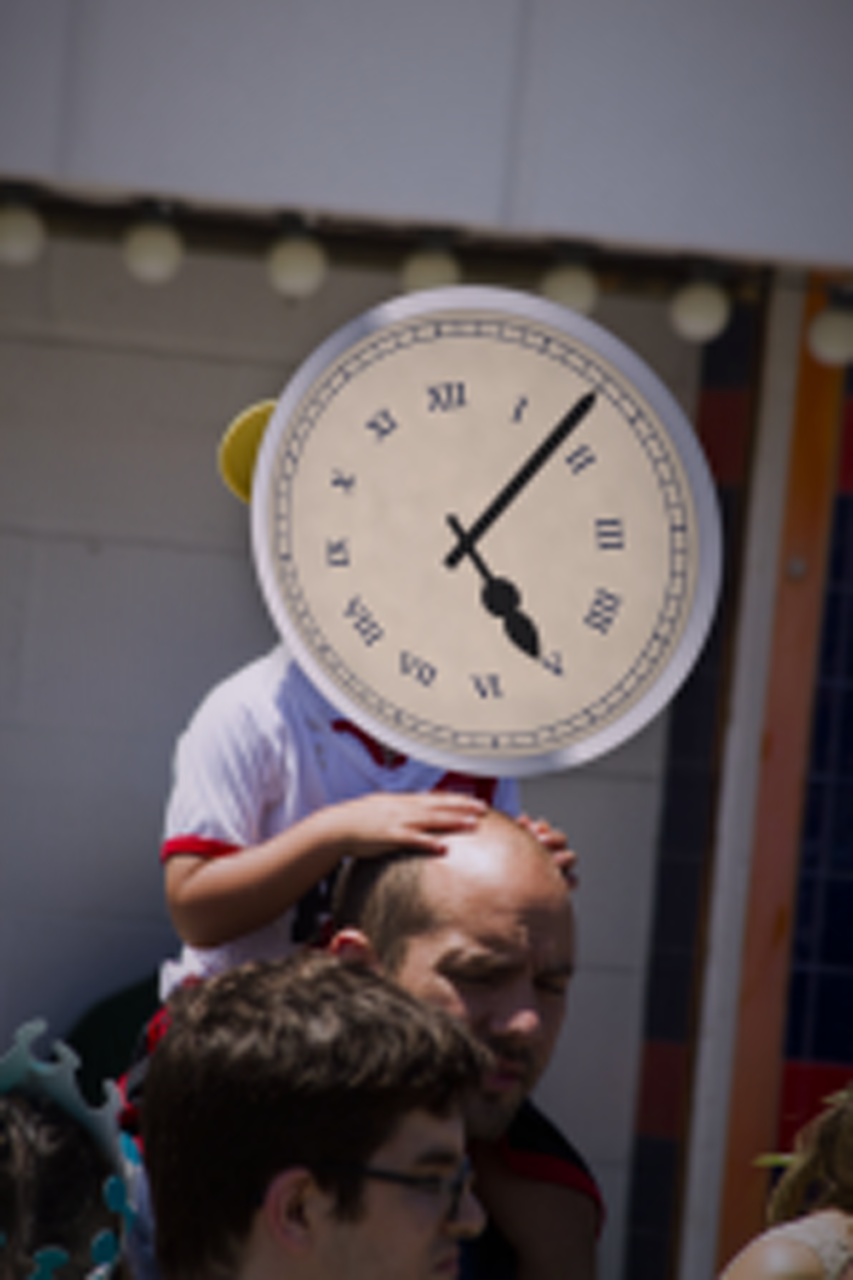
5:08
